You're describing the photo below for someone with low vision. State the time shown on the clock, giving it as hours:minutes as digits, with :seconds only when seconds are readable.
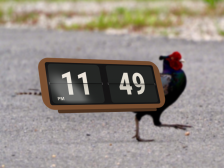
11:49
